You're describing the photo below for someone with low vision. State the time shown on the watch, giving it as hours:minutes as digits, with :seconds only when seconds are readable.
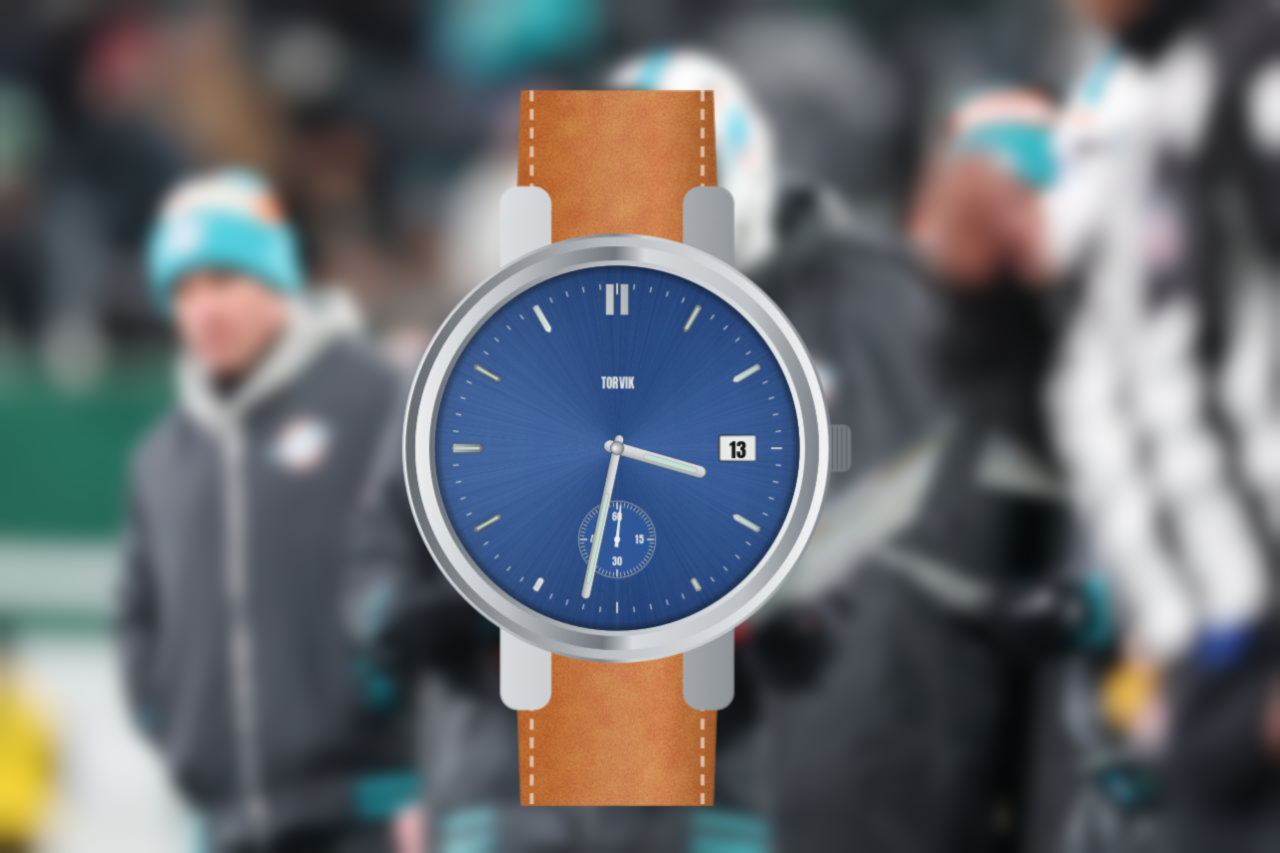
3:32:01
